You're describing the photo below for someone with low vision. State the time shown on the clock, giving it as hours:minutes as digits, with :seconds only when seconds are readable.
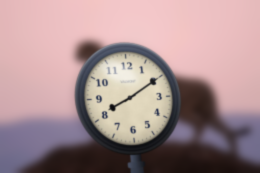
8:10
